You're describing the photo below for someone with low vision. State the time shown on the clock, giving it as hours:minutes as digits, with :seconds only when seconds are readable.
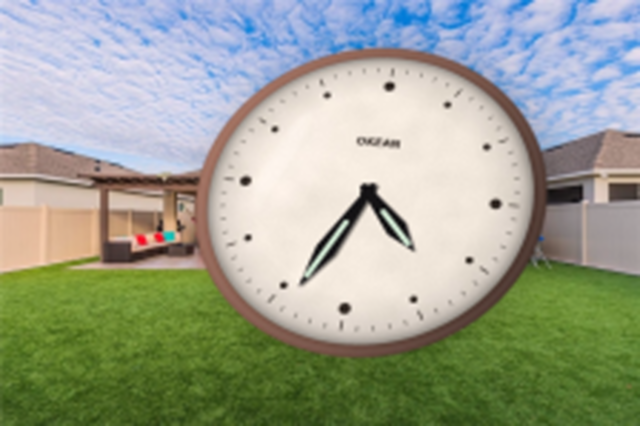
4:34
